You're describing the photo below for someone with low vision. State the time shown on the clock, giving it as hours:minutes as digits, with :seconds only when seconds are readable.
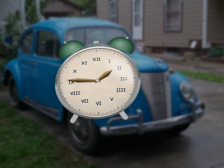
1:46
